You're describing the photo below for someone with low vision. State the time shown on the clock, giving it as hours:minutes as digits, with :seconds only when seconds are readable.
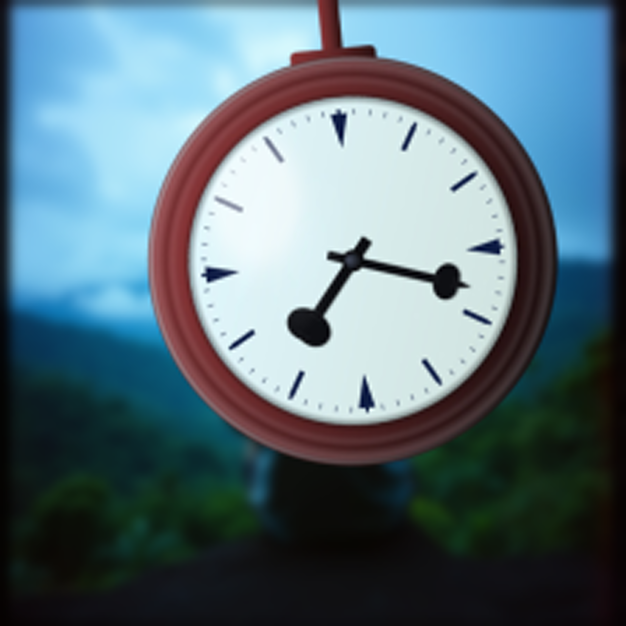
7:18
